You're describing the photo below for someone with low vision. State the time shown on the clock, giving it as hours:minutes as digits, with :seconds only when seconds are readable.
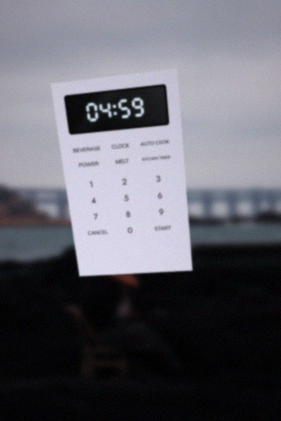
4:59
